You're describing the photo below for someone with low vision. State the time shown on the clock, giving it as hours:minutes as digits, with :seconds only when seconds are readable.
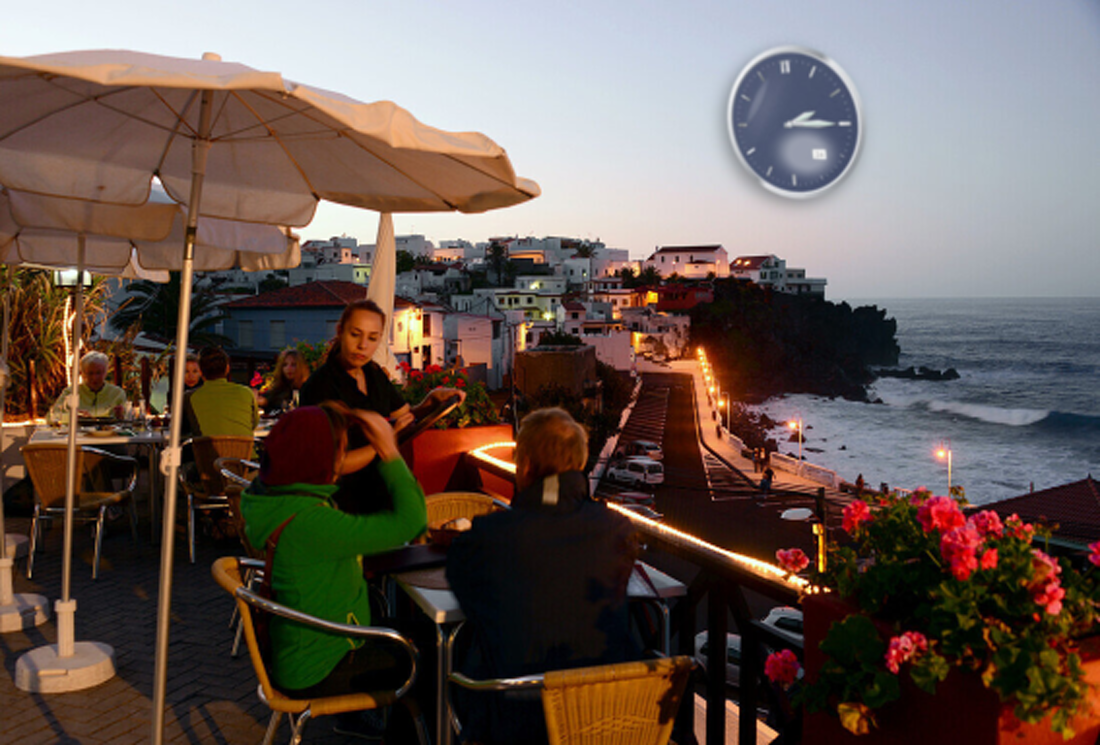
2:15
